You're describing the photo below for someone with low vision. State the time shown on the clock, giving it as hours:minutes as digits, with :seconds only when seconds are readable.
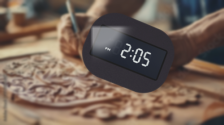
2:05
